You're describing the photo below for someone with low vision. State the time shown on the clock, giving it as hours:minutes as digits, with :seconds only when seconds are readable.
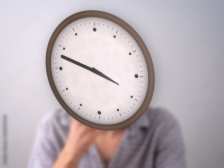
3:48
